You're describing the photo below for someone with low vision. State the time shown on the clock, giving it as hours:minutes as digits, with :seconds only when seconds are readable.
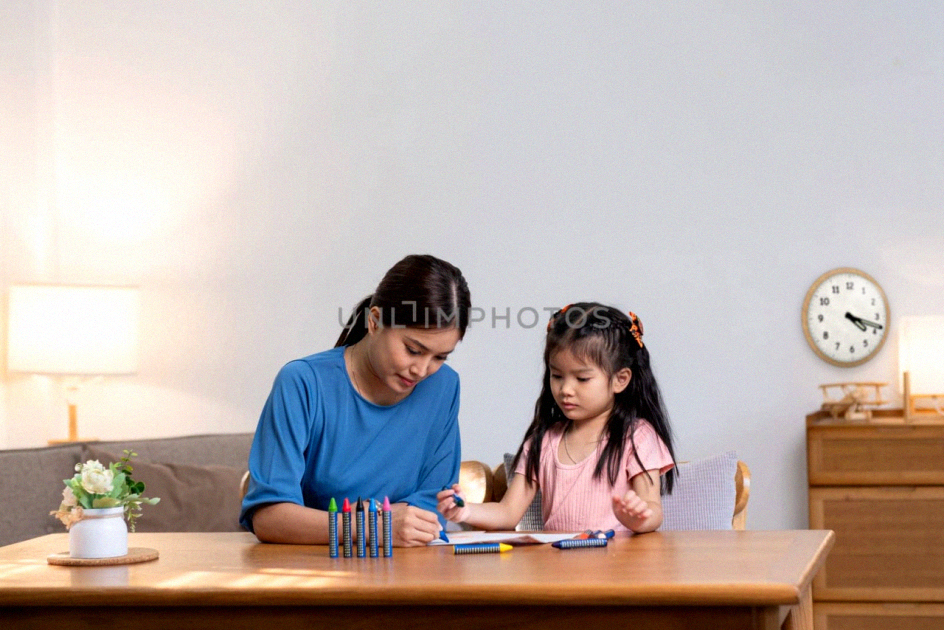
4:18
